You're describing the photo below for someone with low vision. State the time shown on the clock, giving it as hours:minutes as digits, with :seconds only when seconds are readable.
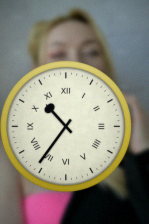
10:36
